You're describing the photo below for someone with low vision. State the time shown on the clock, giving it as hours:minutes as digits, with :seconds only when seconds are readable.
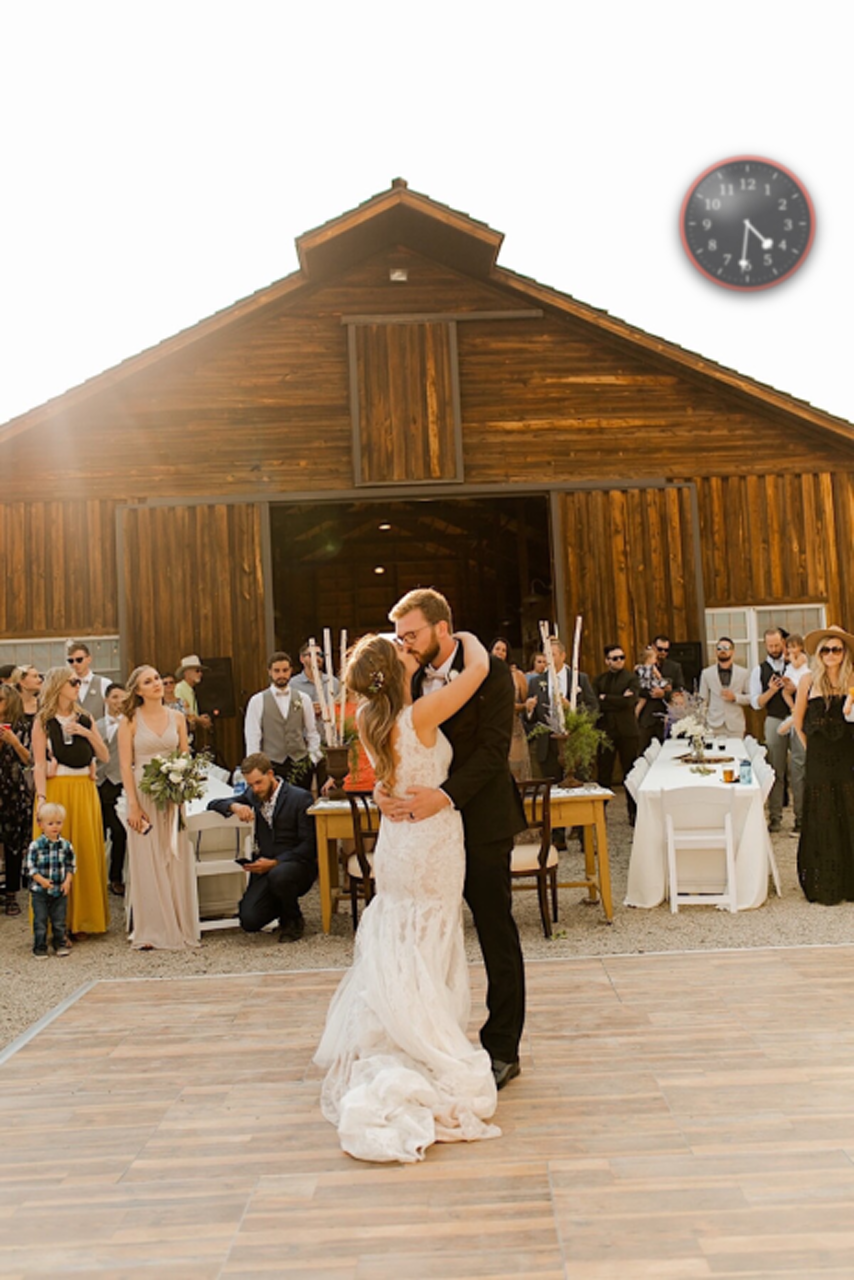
4:31
